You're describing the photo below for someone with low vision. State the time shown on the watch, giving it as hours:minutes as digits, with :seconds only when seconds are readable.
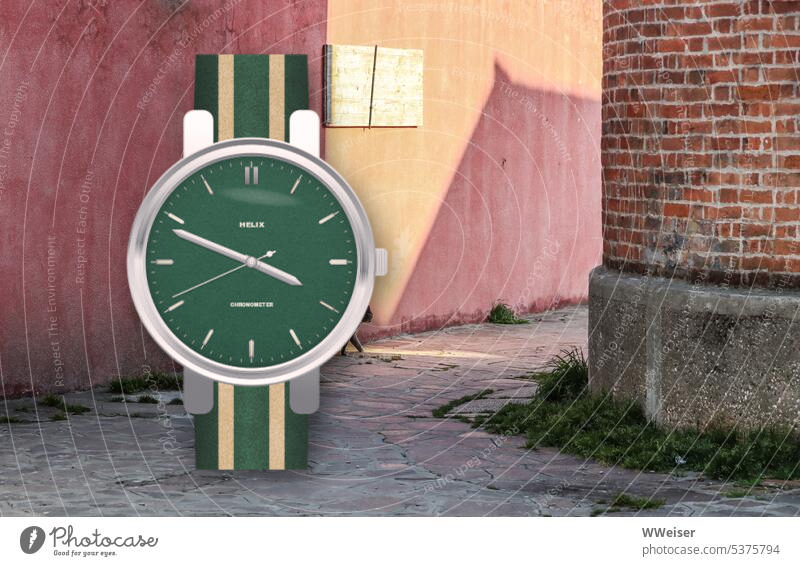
3:48:41
